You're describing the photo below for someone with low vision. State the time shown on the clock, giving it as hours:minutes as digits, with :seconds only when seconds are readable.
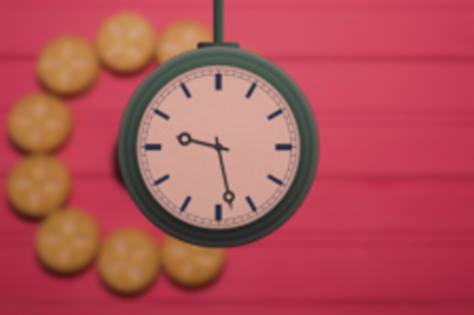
9:28
